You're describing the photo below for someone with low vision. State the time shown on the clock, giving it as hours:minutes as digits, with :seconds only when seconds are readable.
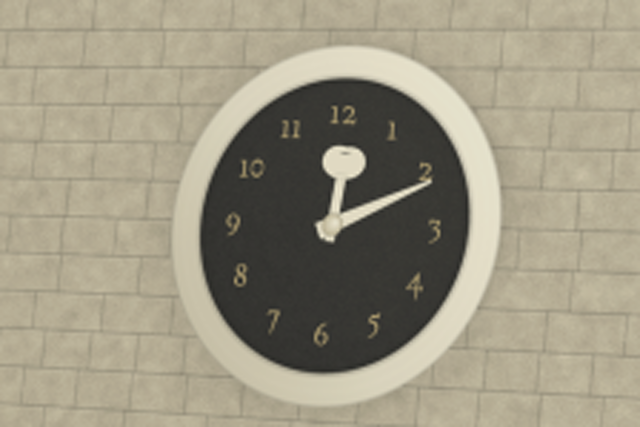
12:11
